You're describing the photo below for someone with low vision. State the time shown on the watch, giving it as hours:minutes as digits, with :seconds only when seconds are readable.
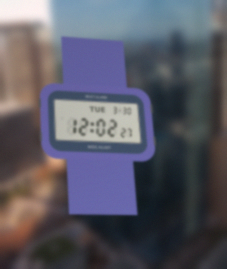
12:02
